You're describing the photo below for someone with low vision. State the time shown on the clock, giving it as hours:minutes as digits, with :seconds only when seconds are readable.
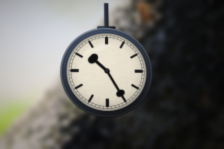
10:25
